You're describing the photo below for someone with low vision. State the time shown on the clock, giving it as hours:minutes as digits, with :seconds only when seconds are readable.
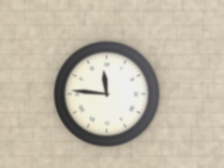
11:46
